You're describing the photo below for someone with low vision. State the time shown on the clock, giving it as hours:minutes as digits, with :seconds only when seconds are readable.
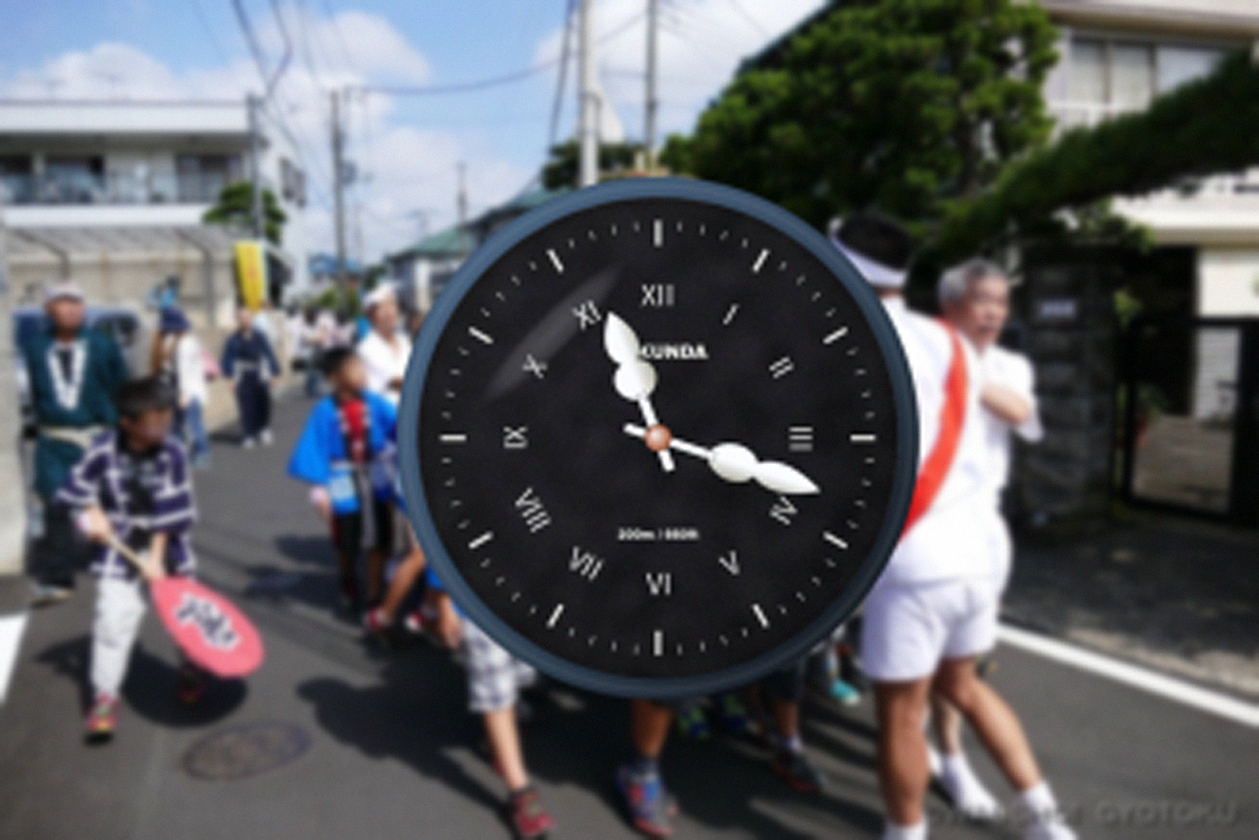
11:18
